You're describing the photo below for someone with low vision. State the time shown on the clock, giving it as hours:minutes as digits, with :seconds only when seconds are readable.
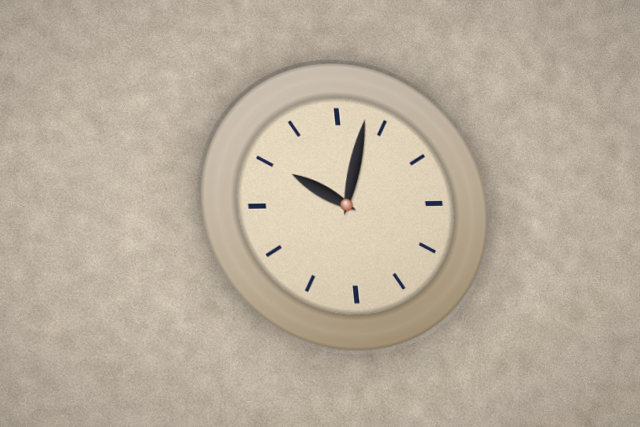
10:03
